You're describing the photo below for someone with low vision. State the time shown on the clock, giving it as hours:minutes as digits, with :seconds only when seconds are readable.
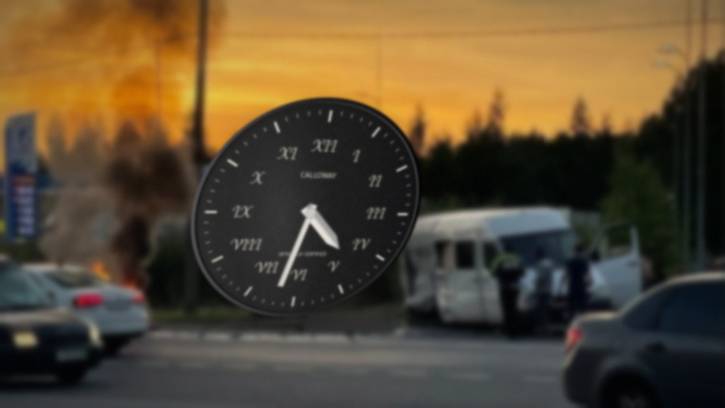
4:32
